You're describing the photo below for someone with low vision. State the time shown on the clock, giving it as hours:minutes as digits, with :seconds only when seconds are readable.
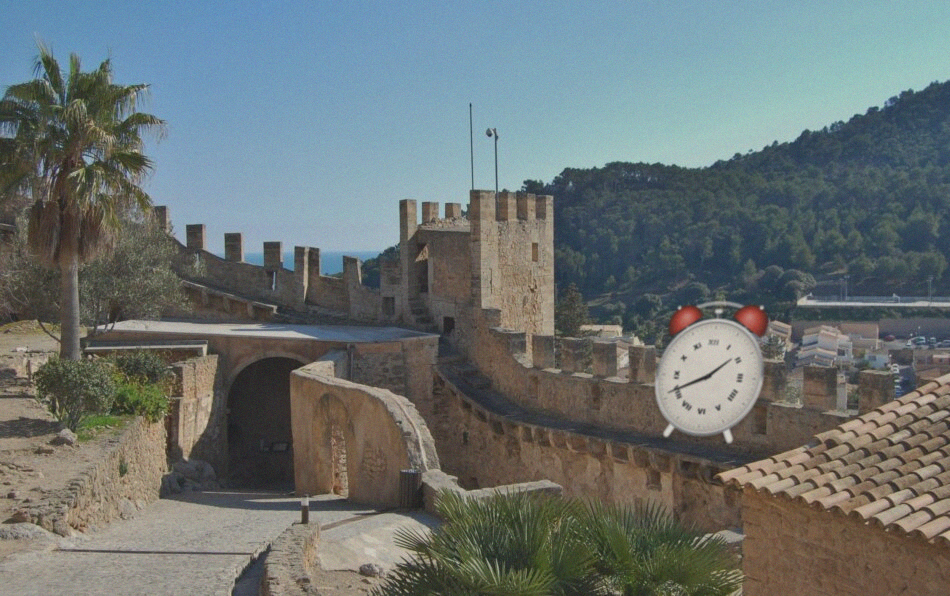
1:41
